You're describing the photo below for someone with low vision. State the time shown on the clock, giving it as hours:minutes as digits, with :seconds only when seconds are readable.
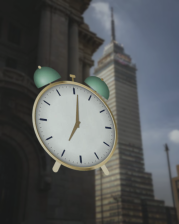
7:01
